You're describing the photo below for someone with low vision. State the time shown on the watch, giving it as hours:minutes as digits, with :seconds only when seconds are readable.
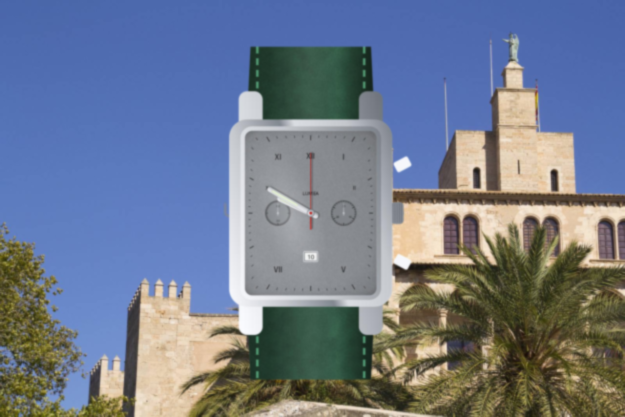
9:50
